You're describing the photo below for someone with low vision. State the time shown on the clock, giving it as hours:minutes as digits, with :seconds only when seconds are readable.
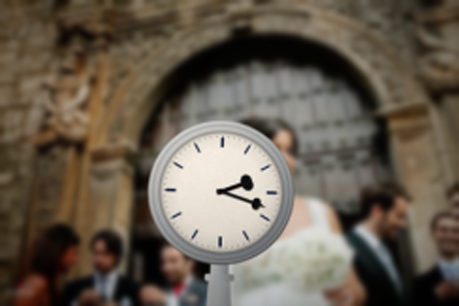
2:18
